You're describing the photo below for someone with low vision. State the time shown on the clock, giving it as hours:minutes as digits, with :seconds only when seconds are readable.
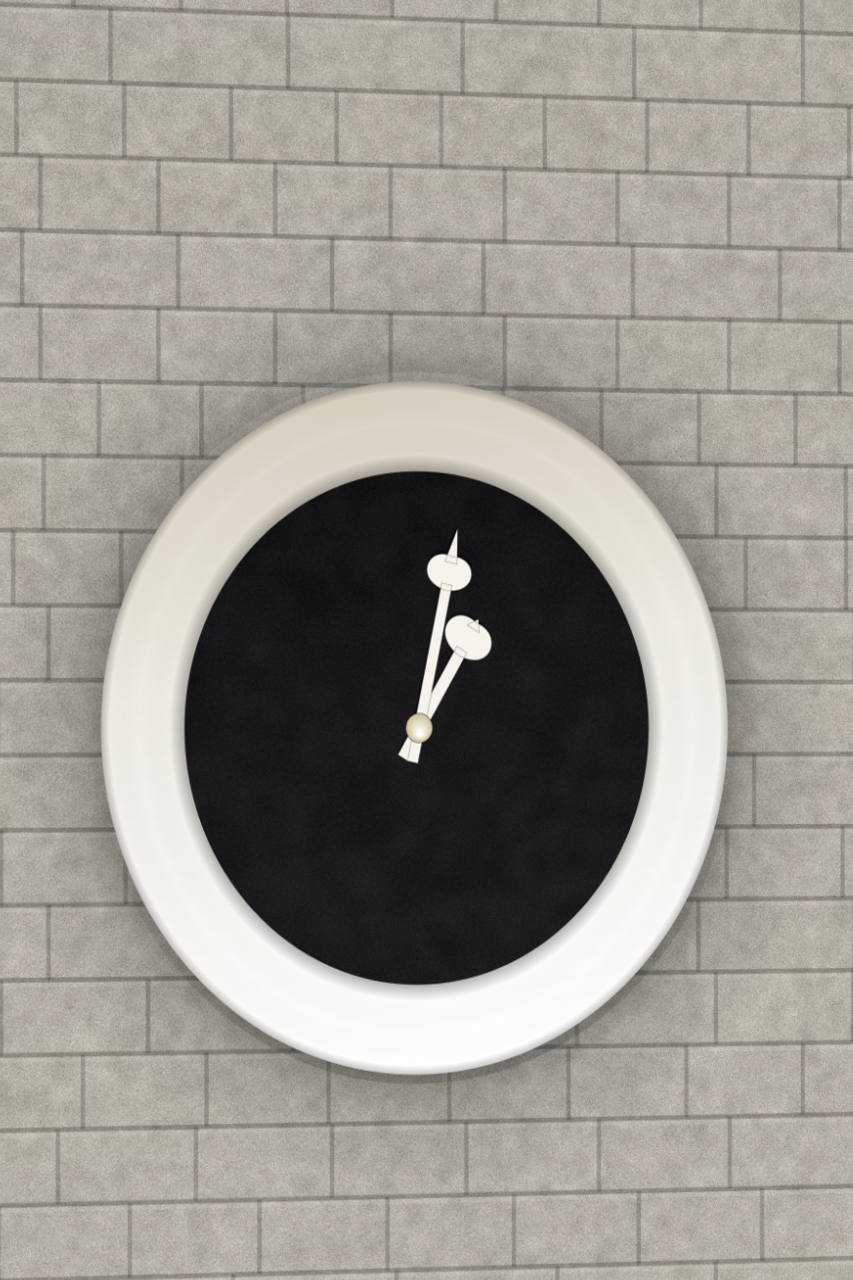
1:02
